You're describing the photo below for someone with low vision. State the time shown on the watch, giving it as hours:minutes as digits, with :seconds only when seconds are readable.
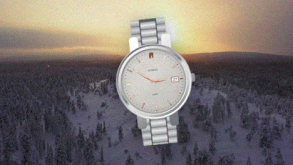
2:51
